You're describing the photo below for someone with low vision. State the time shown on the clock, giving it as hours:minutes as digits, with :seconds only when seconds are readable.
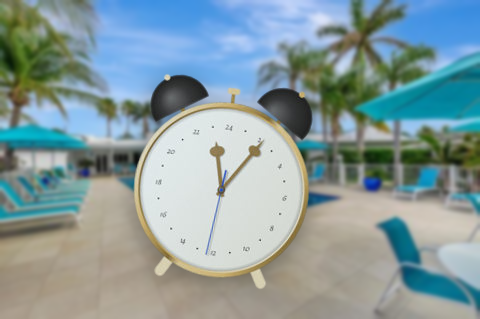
23:05:31
